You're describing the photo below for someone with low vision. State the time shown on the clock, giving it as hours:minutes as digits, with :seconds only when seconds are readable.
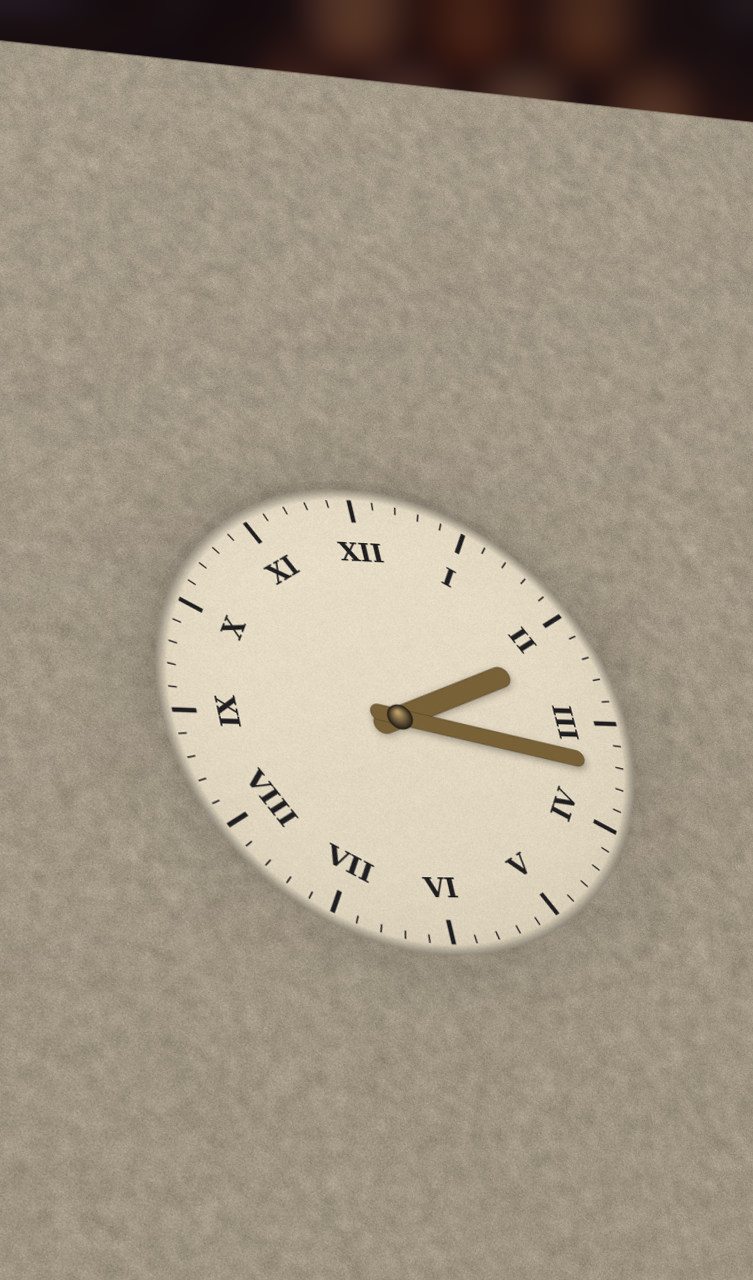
2:17
